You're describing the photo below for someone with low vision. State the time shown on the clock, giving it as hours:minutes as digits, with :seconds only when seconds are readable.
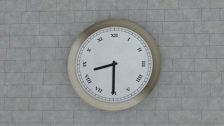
8:30
